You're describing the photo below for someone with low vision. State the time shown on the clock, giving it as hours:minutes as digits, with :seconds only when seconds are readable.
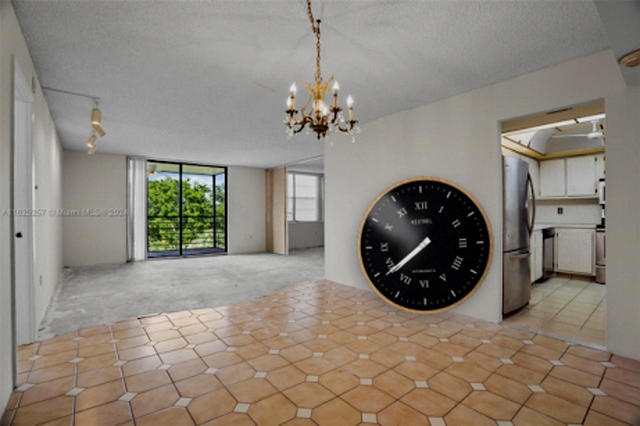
7:39
